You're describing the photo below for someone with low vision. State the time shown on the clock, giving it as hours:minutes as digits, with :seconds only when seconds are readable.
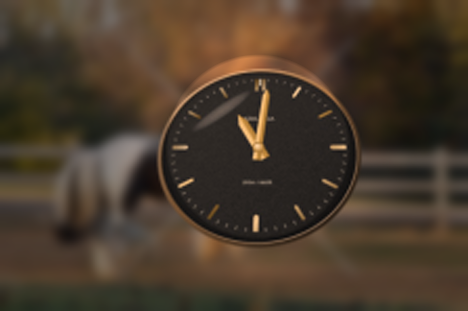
11:01
